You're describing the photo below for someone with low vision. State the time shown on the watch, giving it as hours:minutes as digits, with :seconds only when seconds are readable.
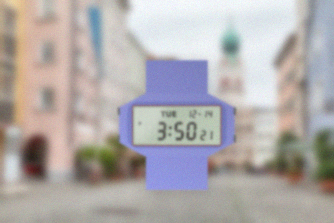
3:50
